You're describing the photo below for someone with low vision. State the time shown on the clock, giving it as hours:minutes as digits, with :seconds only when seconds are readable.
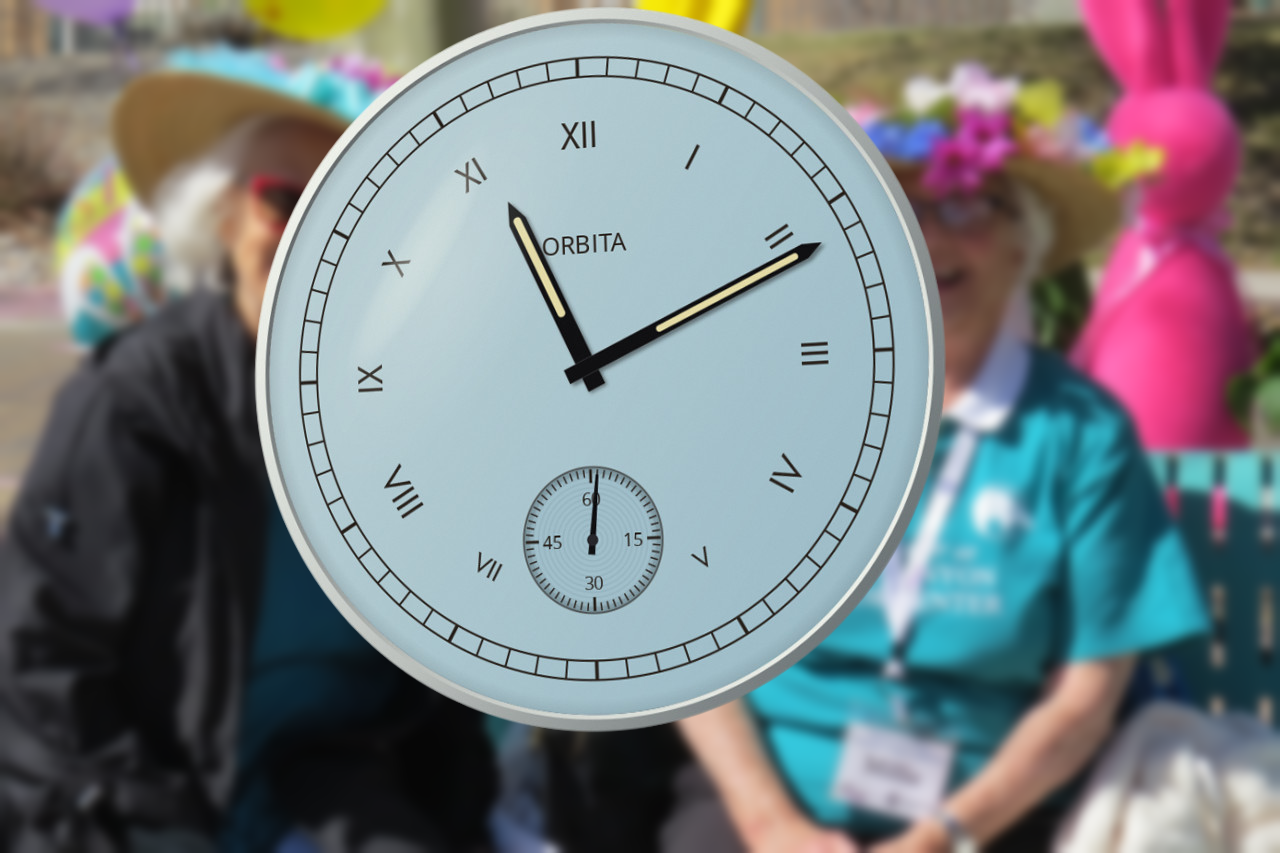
11:11:01
